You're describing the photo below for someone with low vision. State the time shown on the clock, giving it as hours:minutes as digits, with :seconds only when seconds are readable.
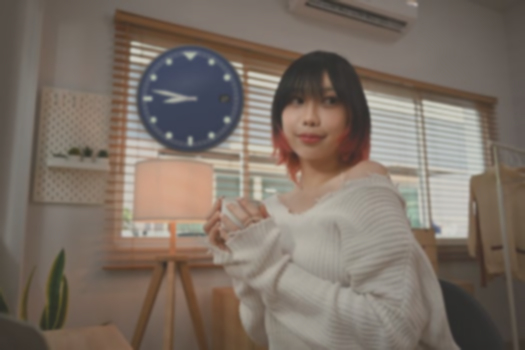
8:47
